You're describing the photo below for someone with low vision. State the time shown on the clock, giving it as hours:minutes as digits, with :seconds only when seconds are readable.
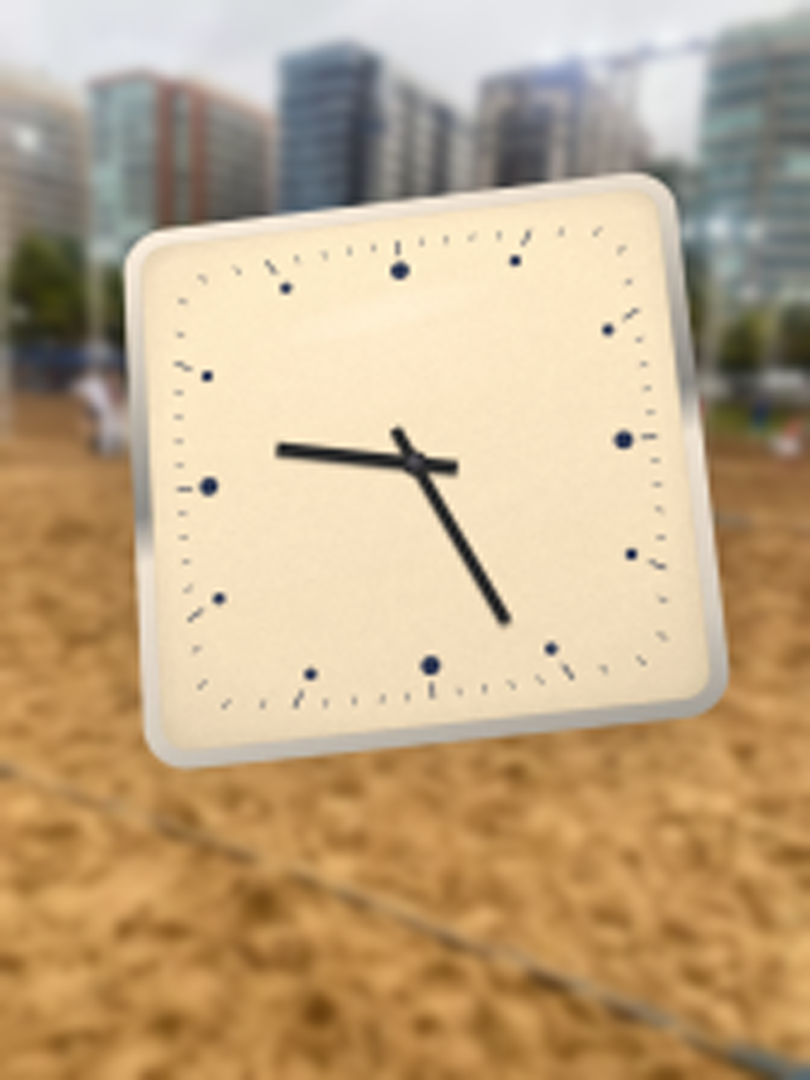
9:26
